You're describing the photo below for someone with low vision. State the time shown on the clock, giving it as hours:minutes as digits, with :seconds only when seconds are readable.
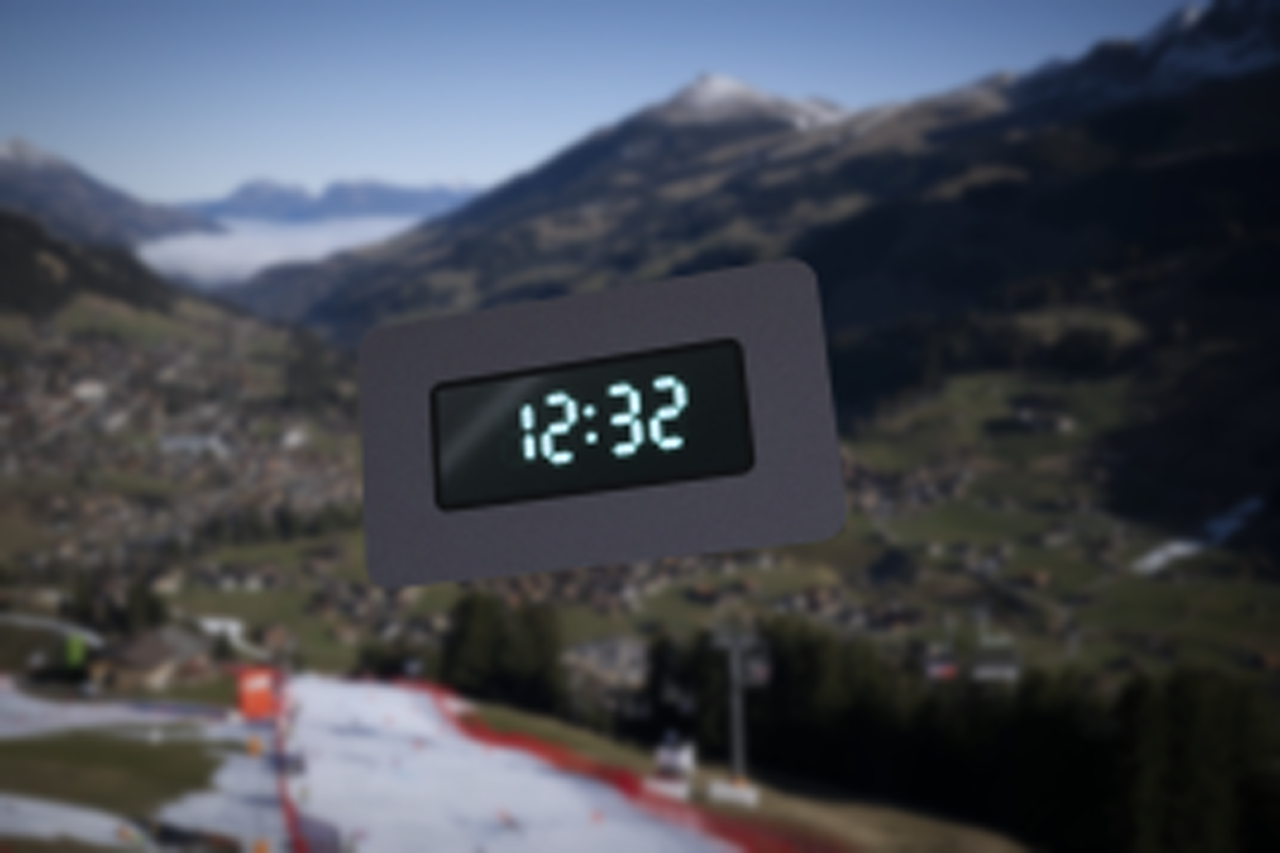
12:32
